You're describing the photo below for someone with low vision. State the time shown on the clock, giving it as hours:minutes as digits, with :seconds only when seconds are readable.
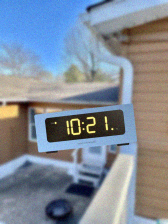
10:21
